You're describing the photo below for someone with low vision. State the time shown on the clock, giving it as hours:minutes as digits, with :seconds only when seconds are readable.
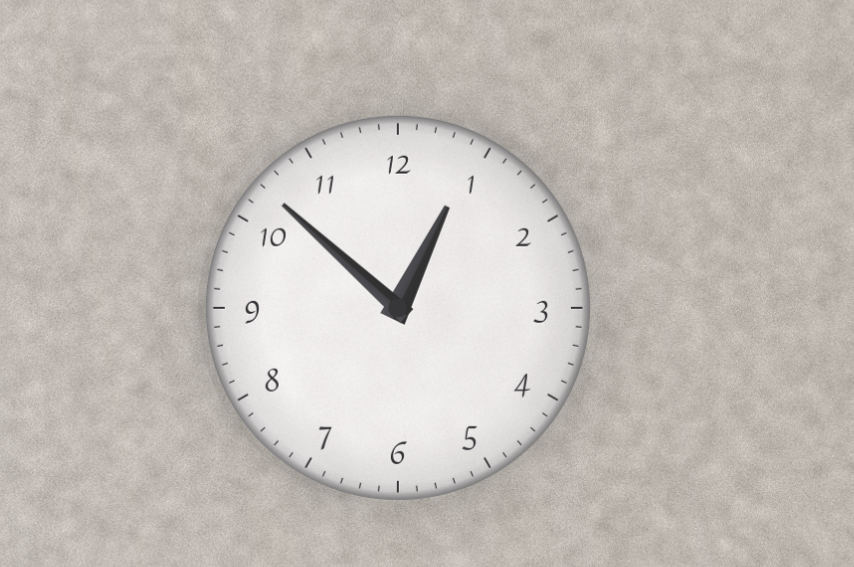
12:52
